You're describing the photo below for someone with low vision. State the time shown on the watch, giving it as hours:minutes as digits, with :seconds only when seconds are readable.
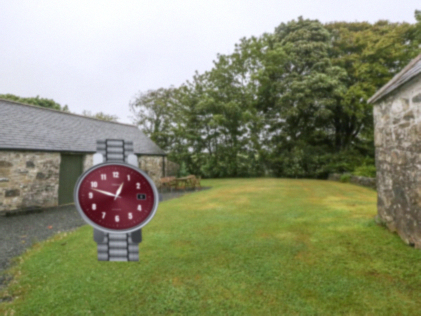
12:48
